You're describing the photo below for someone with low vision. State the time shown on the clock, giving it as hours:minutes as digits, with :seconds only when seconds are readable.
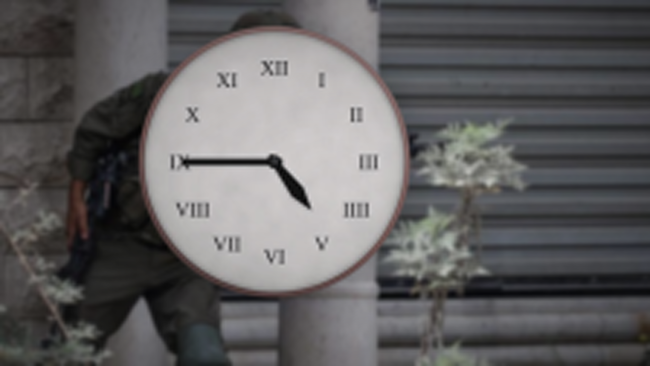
4:45
